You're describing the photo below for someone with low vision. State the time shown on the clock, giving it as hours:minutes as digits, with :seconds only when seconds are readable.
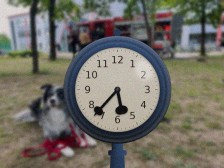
5:37
